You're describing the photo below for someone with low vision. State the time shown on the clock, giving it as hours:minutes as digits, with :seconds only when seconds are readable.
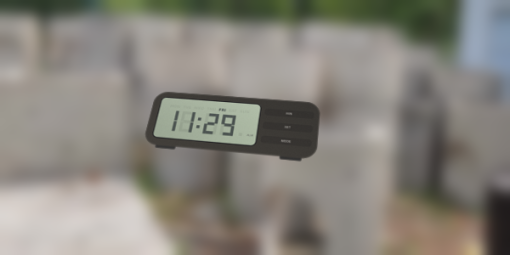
11:29
